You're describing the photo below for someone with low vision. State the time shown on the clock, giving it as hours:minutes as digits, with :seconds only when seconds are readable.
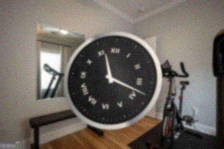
11:18
